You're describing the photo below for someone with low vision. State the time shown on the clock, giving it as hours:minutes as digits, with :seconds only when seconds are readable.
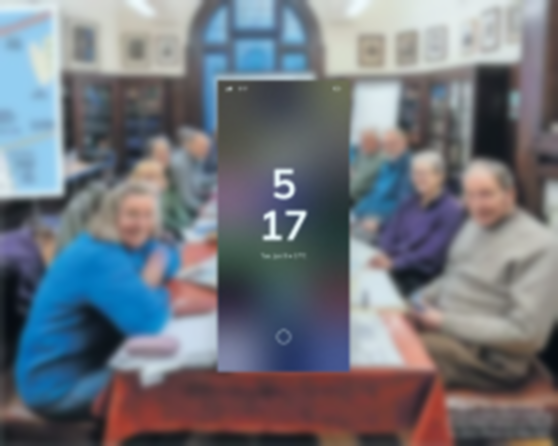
5:17
